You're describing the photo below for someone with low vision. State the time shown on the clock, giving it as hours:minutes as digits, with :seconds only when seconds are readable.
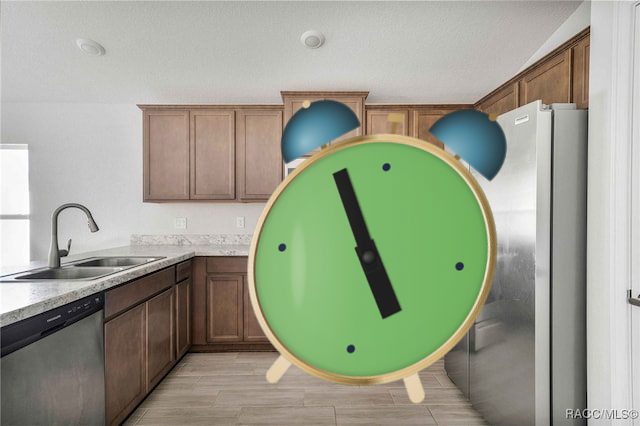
4:55
